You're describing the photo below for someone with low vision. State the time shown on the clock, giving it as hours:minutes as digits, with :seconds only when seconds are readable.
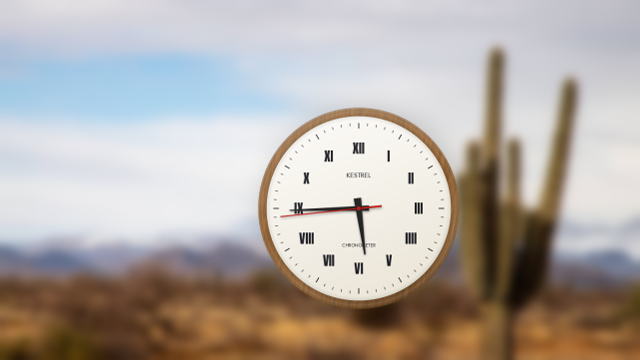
5:44:44
